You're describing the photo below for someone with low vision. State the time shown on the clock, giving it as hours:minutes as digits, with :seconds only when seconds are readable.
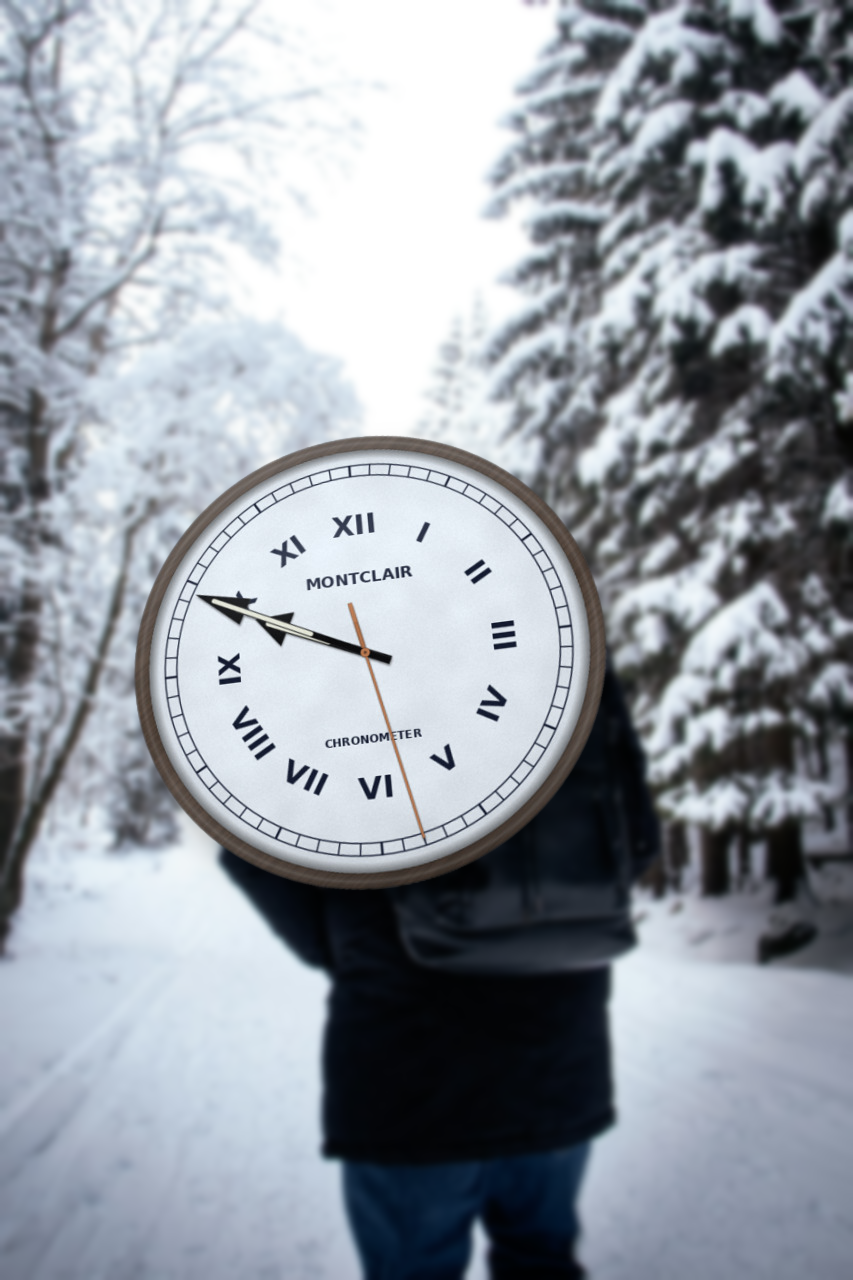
9:49:28
